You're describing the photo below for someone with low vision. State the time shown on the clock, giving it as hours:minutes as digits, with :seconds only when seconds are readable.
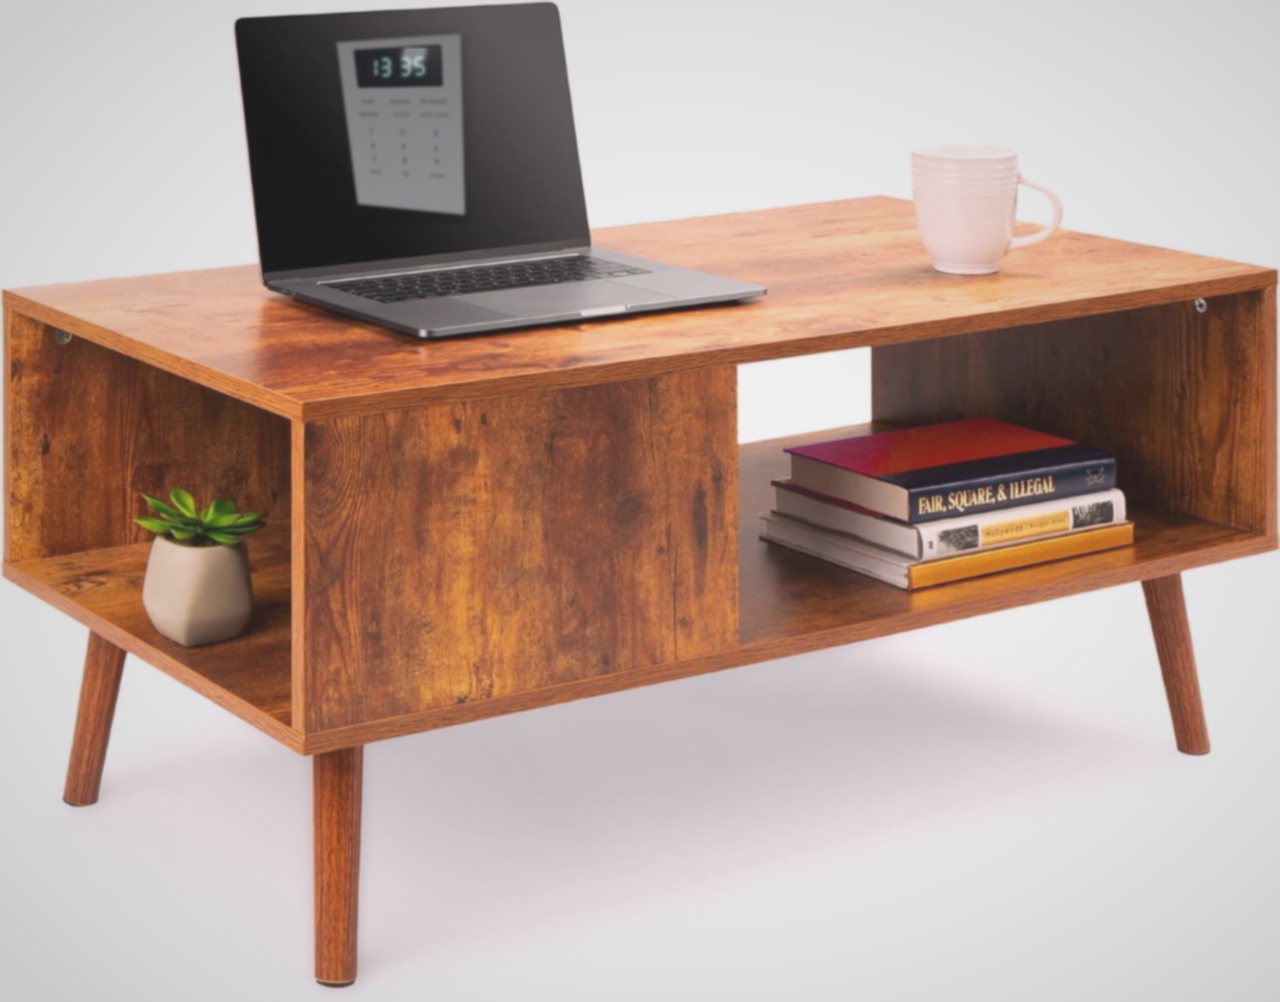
13:35
